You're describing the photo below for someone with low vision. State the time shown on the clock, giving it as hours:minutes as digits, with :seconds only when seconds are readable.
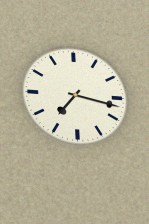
7:17
